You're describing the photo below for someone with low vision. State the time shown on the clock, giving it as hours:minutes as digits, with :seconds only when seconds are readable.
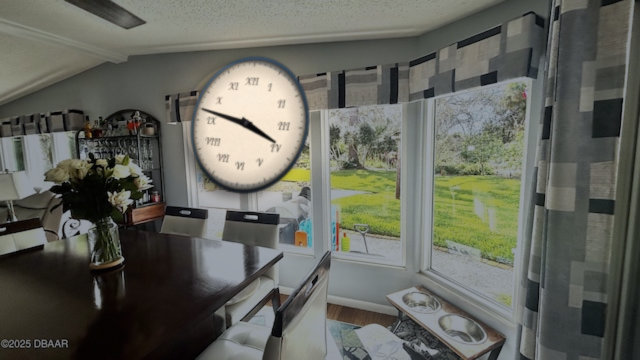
3:47
